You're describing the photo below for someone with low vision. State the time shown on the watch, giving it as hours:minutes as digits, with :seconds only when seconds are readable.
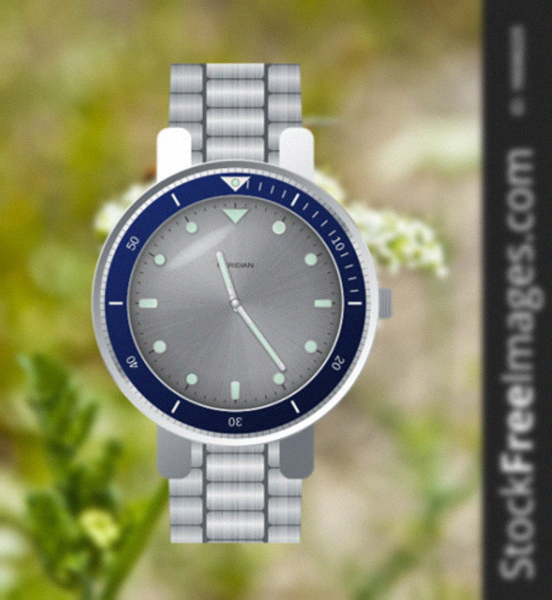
11:24
